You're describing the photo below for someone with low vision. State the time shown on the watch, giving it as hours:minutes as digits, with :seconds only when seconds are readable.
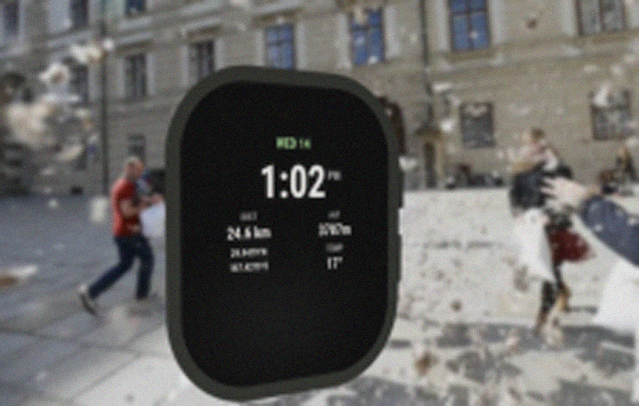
1:02
